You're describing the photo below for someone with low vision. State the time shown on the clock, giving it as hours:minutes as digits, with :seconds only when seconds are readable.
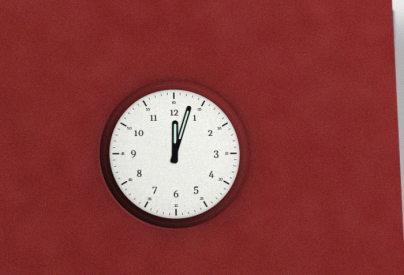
12:03
